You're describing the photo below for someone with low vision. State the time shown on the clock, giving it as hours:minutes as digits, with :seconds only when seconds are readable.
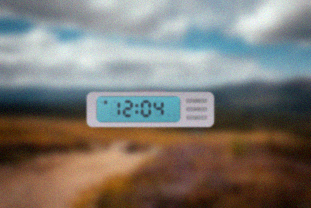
12:04
